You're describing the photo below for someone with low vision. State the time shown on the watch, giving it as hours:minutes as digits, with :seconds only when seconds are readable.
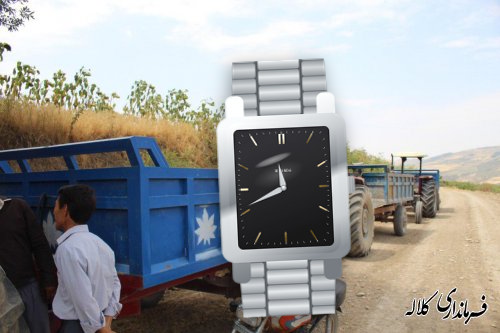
11:41
